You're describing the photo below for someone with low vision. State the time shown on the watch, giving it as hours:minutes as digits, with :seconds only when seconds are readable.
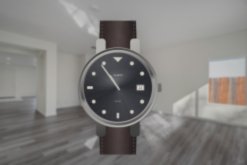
10:54
